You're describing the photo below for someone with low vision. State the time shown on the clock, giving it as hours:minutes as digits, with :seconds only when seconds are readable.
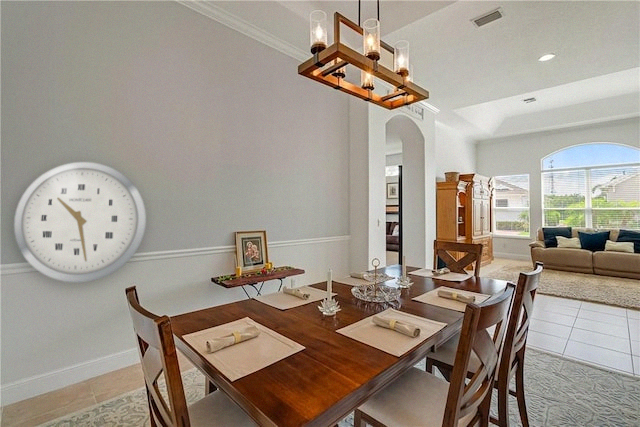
10:28
